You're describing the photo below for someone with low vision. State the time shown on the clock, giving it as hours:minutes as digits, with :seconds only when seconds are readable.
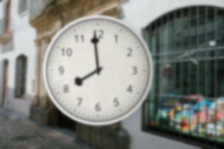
7:59
